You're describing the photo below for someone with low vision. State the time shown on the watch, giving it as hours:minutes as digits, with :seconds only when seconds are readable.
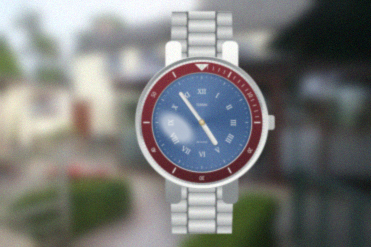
4:54
